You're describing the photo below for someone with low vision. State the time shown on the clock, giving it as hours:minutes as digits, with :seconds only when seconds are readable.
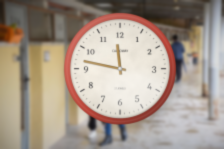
11:47
